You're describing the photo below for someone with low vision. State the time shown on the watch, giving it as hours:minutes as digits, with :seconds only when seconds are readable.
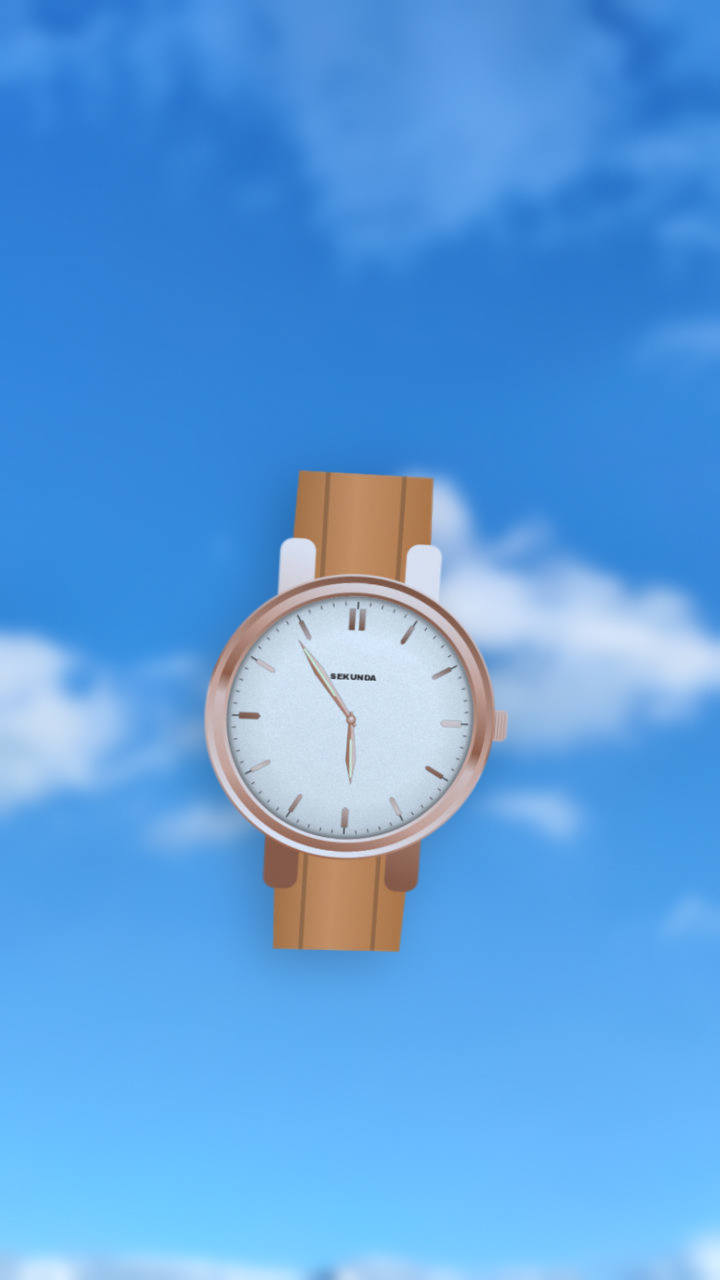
5:54
